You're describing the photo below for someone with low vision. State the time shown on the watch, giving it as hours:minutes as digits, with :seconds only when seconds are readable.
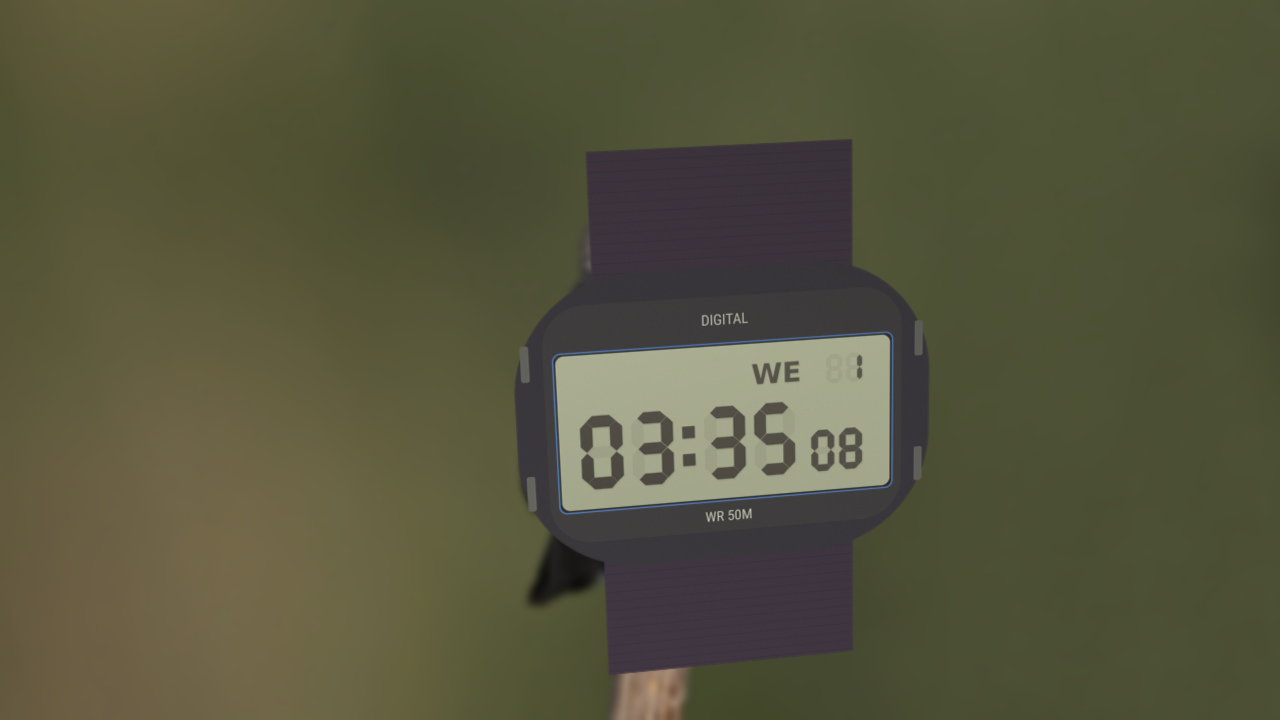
3:35:08
